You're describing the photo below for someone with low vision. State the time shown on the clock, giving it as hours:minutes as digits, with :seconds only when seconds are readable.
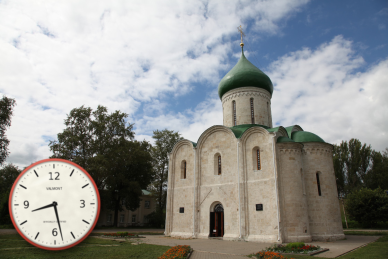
8:28
